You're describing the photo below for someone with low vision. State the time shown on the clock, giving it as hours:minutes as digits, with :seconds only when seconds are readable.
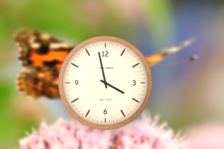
3:58
